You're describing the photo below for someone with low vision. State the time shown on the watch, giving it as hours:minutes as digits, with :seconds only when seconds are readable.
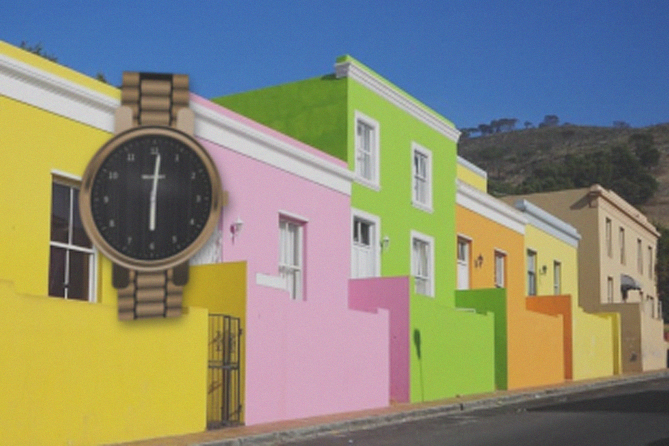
6:01
